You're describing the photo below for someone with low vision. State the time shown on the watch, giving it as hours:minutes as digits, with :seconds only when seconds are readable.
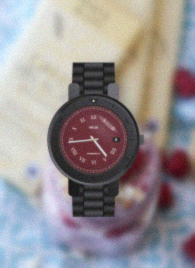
4:44
